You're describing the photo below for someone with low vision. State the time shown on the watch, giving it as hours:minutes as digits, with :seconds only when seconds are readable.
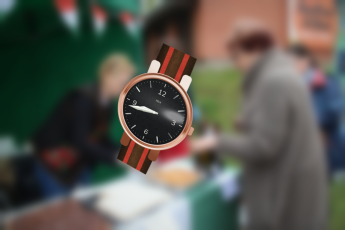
8:43
